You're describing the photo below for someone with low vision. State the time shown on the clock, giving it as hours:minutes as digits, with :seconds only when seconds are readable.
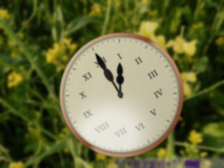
1:00
